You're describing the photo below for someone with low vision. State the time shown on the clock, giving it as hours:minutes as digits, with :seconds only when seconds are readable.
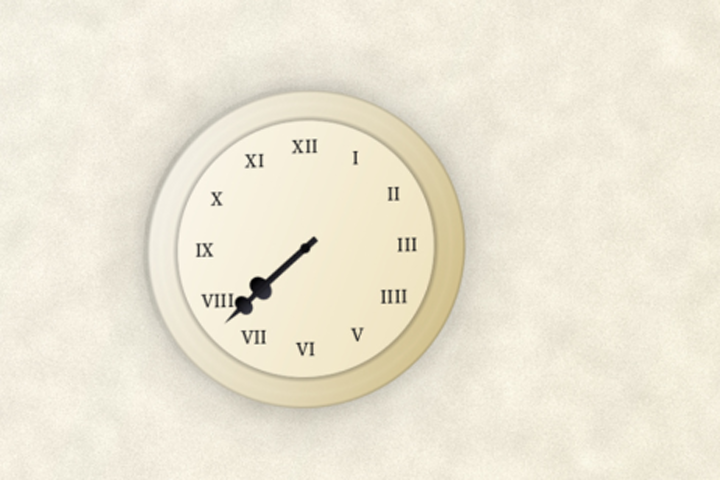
7:38
